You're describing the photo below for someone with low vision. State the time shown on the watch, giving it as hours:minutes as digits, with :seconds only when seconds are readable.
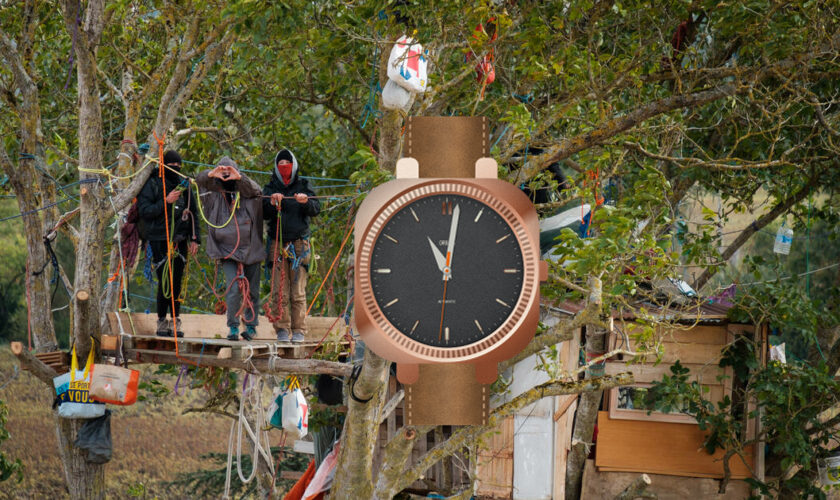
11:01:31
